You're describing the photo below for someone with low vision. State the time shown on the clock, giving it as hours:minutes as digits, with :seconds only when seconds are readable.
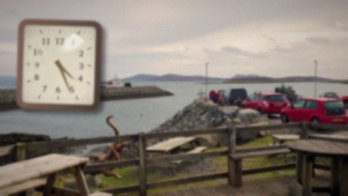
4:26
